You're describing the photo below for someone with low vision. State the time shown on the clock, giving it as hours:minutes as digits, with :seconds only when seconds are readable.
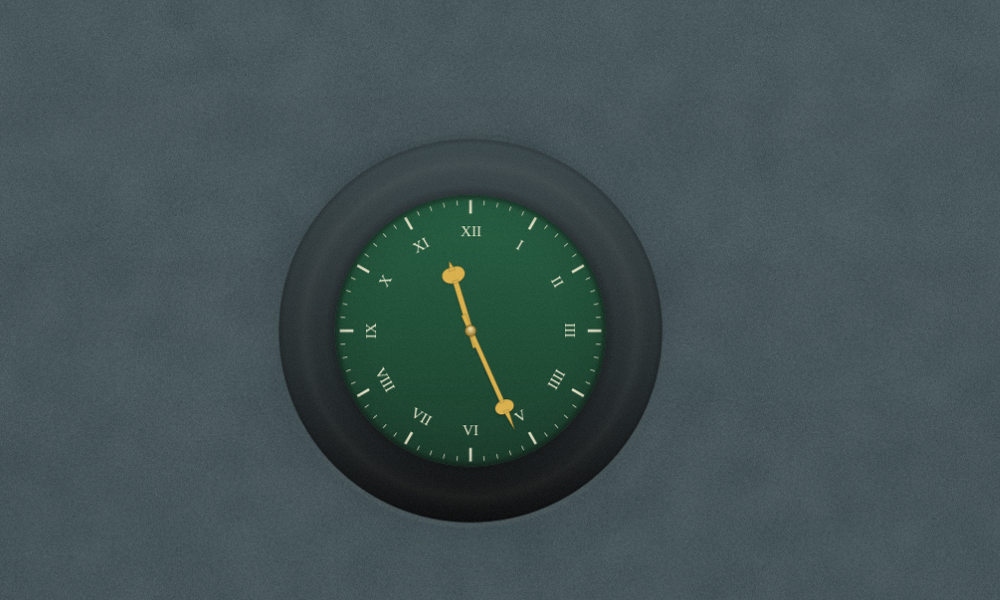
11:26
